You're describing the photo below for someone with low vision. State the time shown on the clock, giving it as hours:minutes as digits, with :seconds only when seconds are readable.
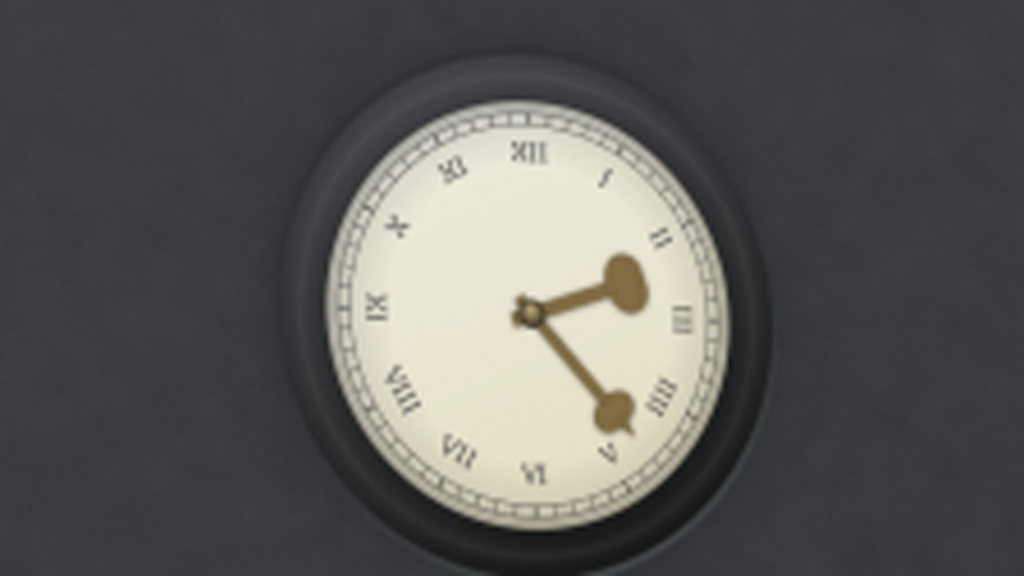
2:23
